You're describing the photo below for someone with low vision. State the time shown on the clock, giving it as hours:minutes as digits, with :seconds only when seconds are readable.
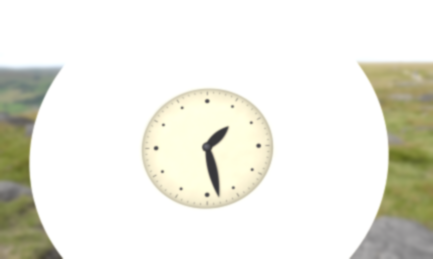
1:28
